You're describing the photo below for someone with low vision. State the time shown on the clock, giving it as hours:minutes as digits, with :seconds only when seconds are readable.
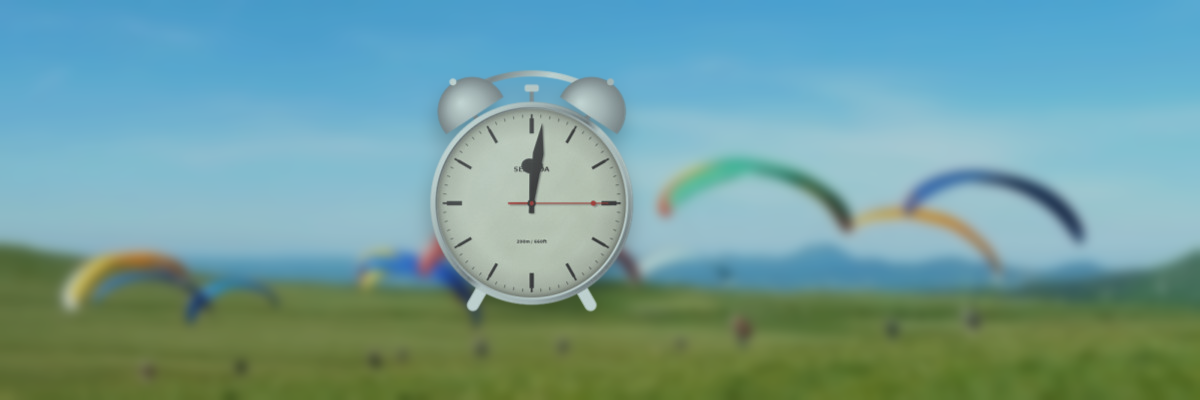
12:01:15
